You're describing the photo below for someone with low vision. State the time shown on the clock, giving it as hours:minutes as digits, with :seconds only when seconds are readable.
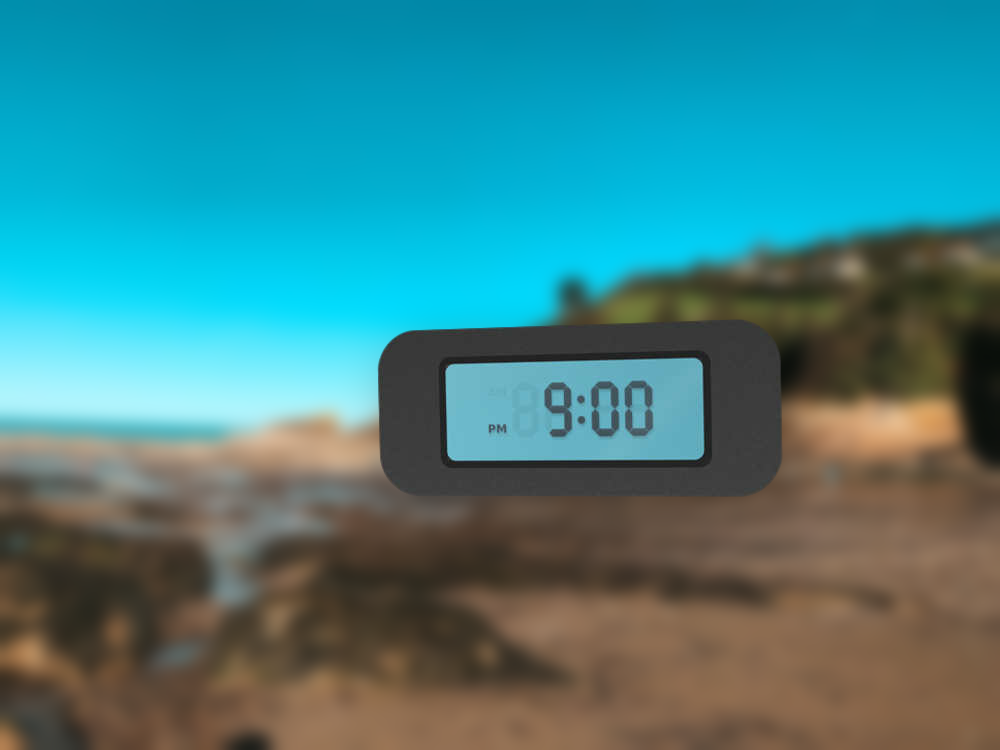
9:00
